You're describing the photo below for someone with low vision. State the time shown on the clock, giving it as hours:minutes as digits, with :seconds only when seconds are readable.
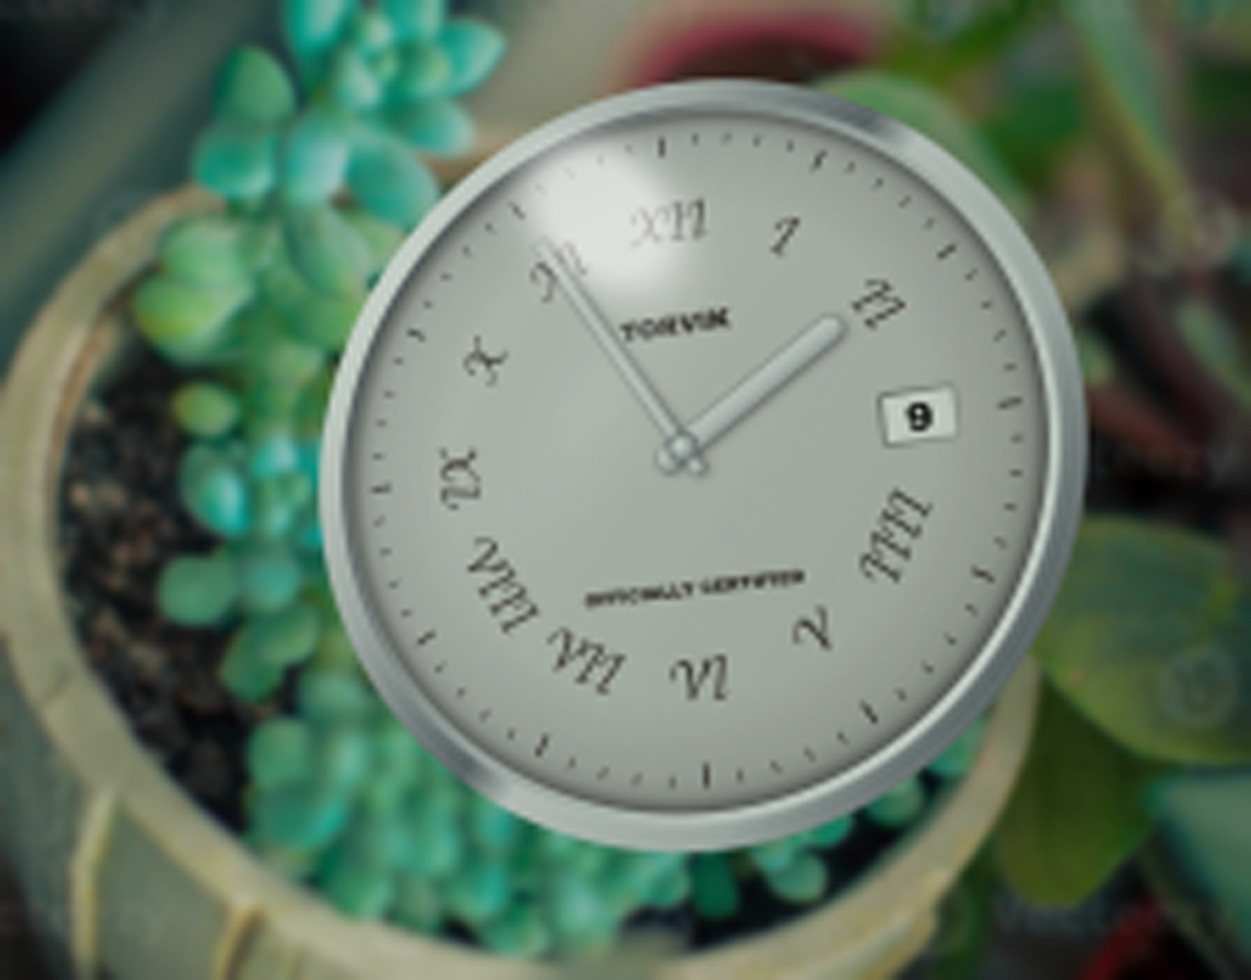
1:55
